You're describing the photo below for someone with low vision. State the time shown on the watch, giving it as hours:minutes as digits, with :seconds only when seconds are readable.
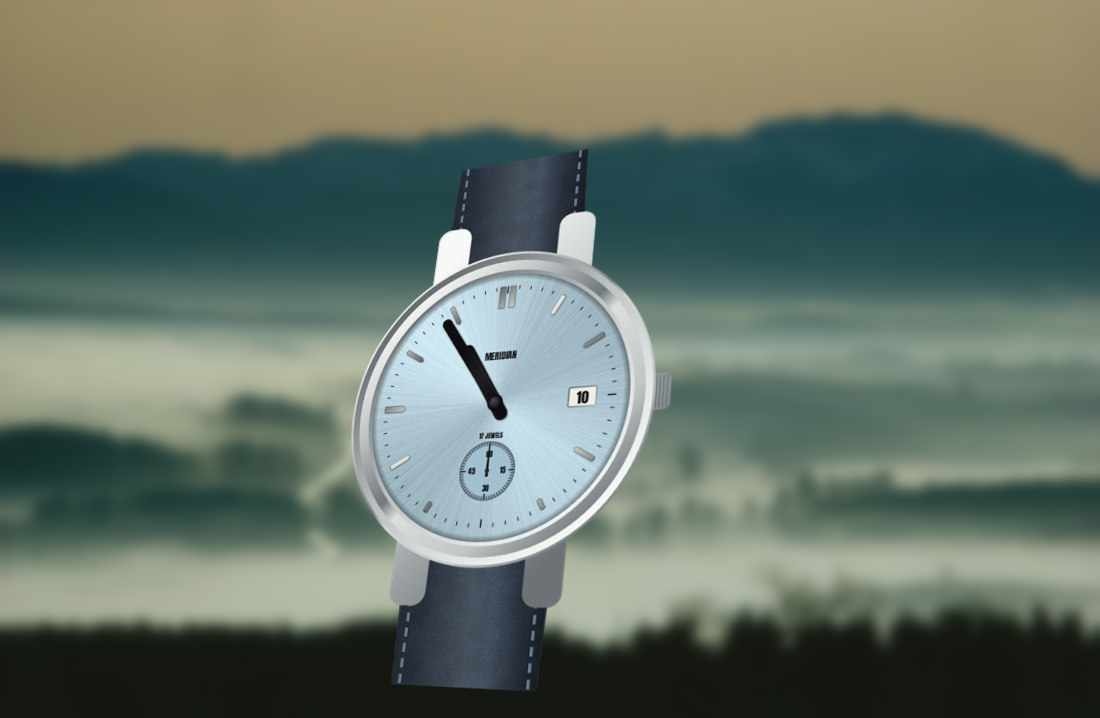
10:54
